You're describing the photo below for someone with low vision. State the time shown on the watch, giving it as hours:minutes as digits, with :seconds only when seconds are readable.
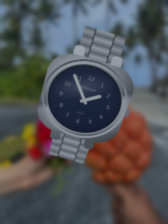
1:54
